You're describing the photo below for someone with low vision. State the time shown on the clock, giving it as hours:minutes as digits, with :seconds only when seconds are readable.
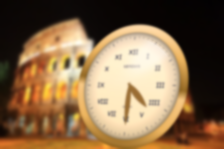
4:30
